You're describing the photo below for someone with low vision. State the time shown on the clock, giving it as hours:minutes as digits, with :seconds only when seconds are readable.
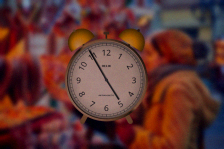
4:55
